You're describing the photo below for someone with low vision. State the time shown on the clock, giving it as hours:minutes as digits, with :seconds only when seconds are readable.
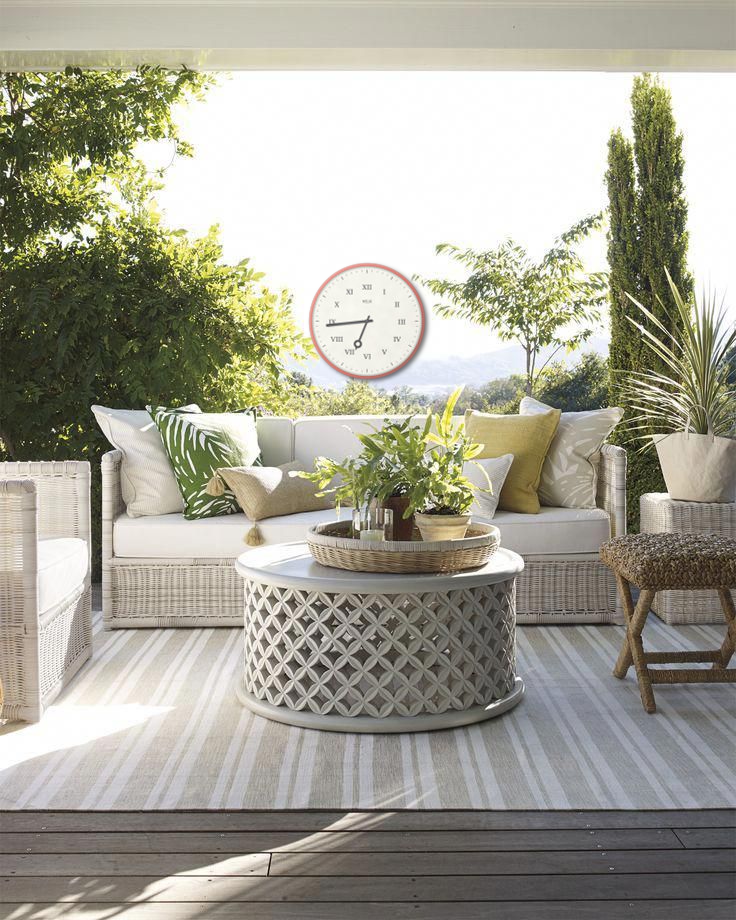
6:44
